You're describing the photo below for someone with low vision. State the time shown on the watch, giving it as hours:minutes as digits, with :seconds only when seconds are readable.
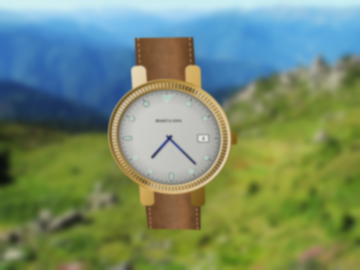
7:23
